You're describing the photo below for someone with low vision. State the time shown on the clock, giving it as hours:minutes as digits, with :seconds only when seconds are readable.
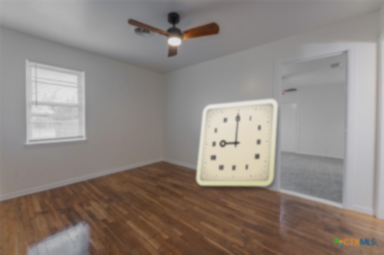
9:00
